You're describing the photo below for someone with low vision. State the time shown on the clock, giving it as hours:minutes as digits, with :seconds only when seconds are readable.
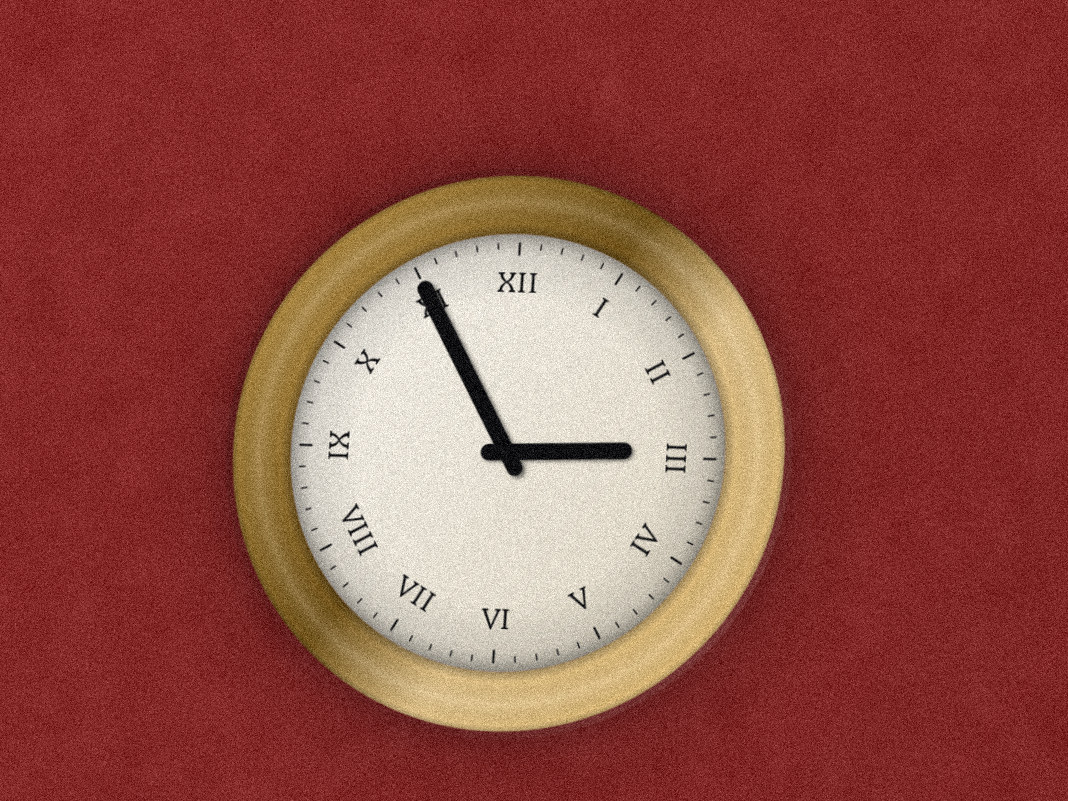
2:55
